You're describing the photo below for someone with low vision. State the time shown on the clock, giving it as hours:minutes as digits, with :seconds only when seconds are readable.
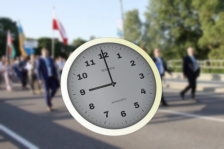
9:00
